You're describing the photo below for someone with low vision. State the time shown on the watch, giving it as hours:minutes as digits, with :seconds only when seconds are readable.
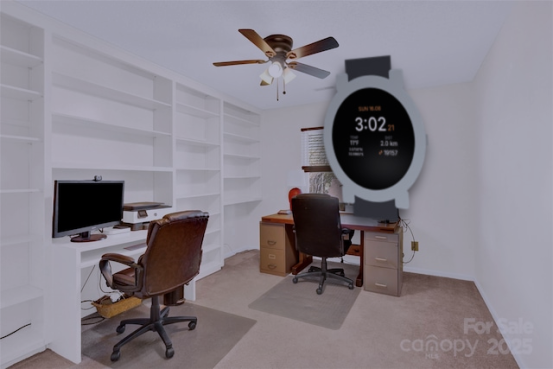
3:02
